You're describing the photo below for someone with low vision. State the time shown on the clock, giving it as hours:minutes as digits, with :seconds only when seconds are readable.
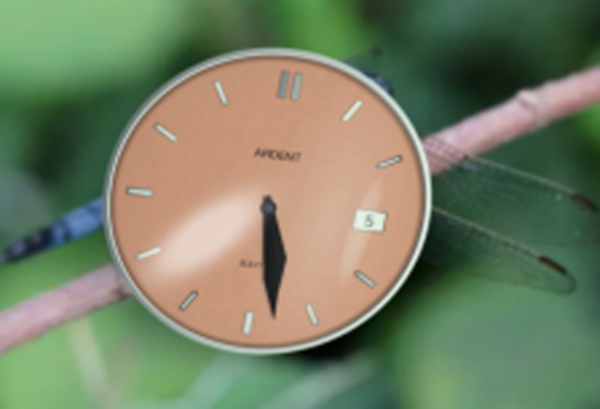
5:28
